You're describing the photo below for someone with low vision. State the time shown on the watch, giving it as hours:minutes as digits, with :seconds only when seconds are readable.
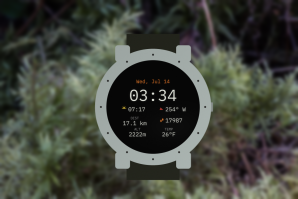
3:34
